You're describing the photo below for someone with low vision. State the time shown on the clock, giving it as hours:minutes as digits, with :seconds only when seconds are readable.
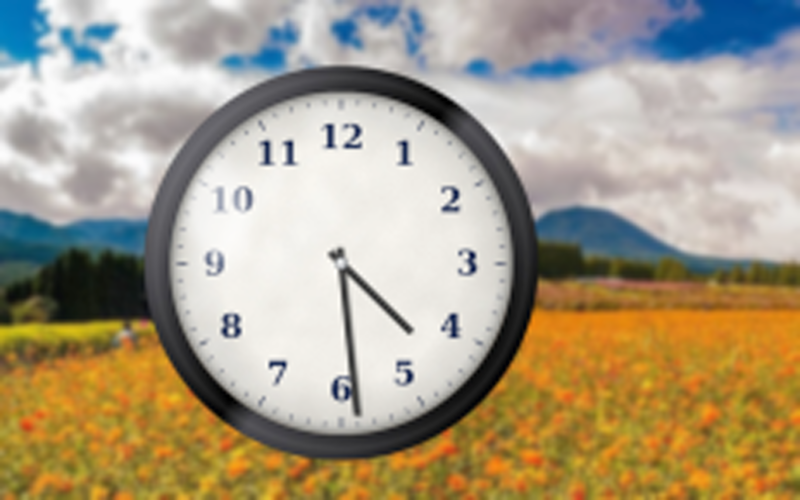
4:29
